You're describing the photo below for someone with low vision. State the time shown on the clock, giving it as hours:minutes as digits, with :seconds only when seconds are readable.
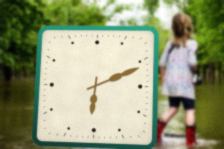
6:11
